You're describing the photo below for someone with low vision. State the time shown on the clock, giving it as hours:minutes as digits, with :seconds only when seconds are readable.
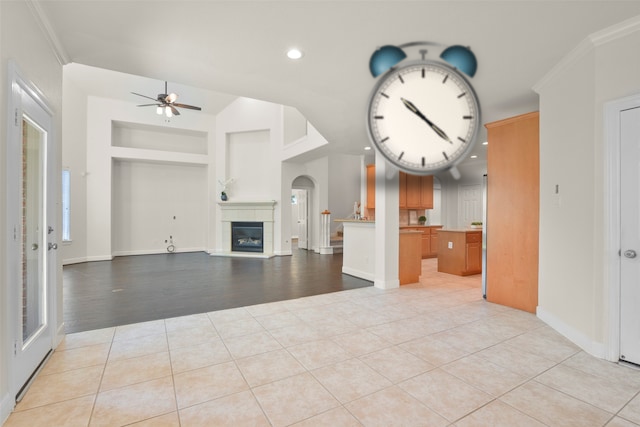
10:22
